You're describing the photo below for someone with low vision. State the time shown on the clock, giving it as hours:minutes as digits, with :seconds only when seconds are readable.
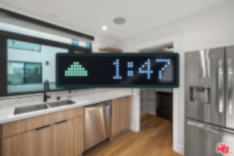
1:47
